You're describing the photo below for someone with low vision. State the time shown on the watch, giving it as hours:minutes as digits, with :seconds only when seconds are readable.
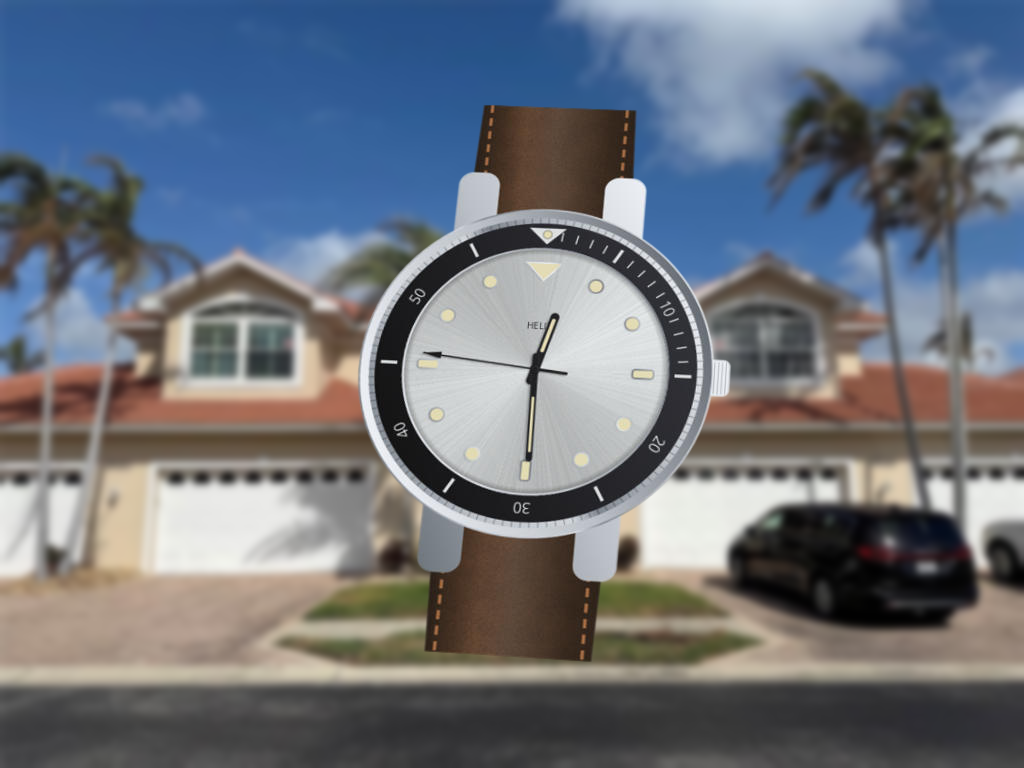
12:29:46
